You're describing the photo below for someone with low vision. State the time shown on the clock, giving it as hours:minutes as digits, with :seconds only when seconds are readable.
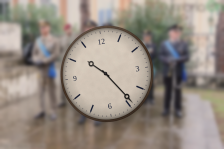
10:24
